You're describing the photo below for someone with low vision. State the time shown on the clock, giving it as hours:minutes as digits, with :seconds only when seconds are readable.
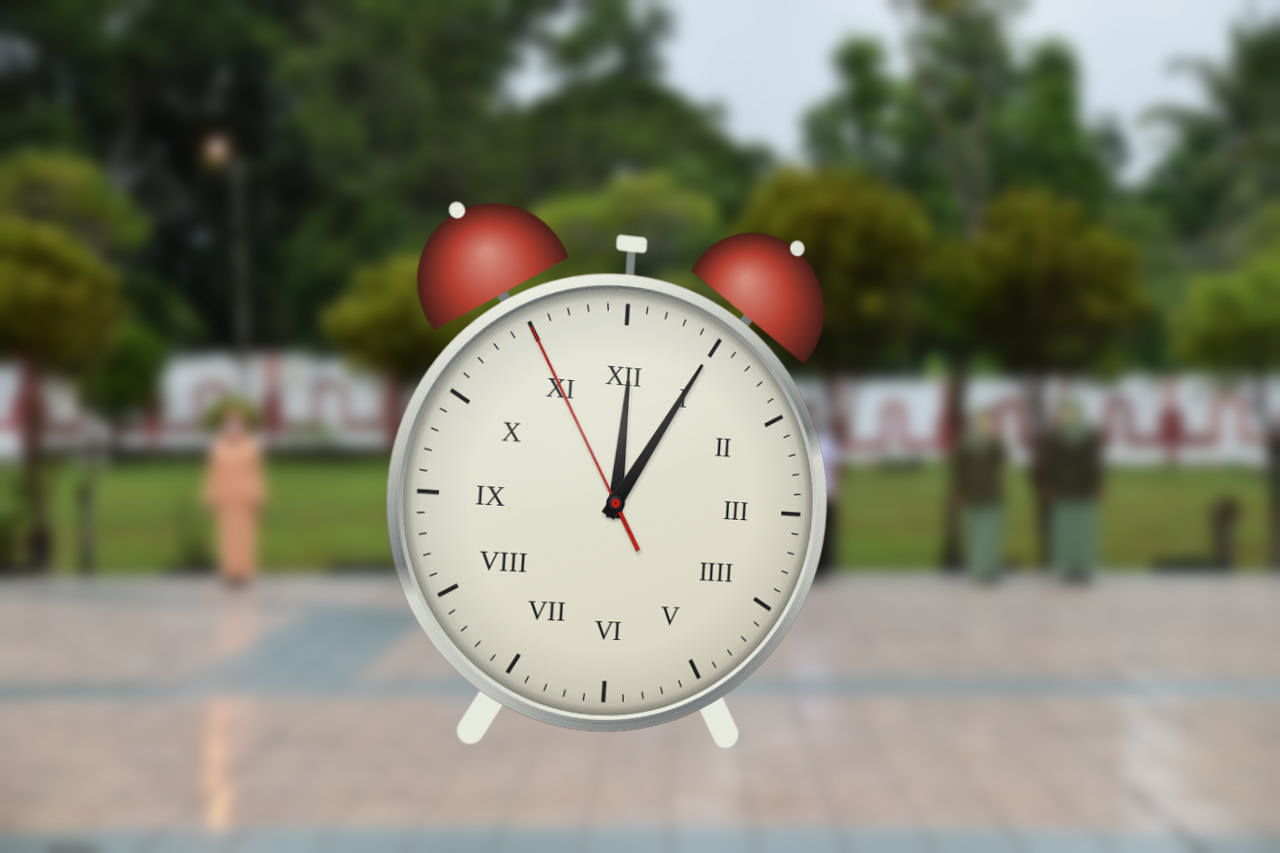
12:04:55
